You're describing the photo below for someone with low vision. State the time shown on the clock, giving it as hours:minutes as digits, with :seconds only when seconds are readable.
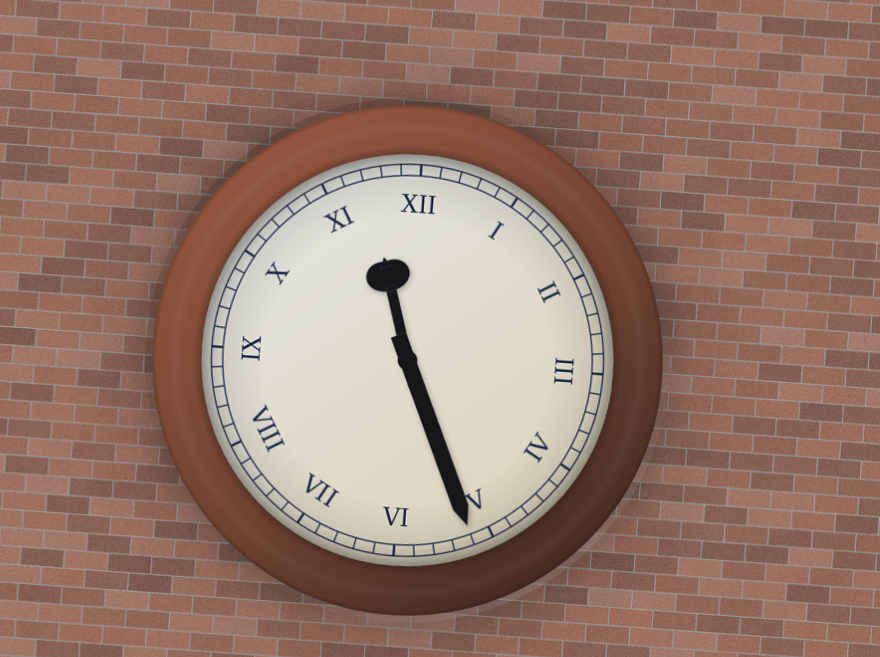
11:26
